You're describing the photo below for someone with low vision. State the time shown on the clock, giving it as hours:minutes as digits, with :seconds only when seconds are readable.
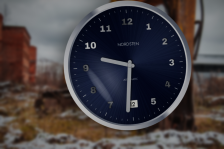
9:31
